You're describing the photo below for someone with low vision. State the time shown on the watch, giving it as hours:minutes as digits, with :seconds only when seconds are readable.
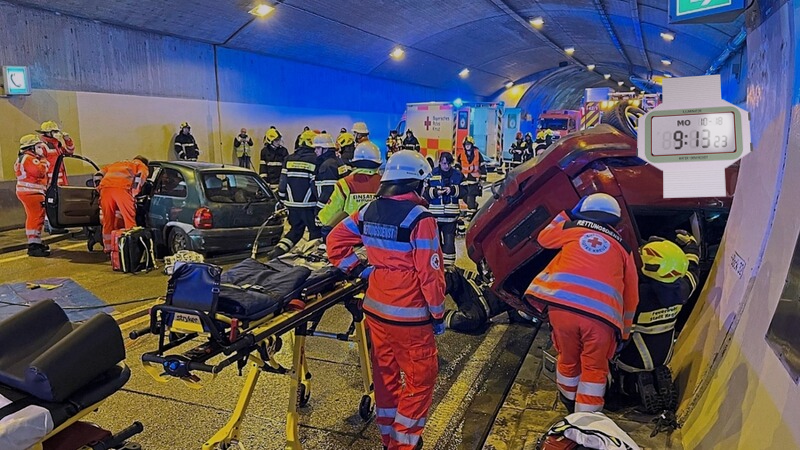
9:13:23
